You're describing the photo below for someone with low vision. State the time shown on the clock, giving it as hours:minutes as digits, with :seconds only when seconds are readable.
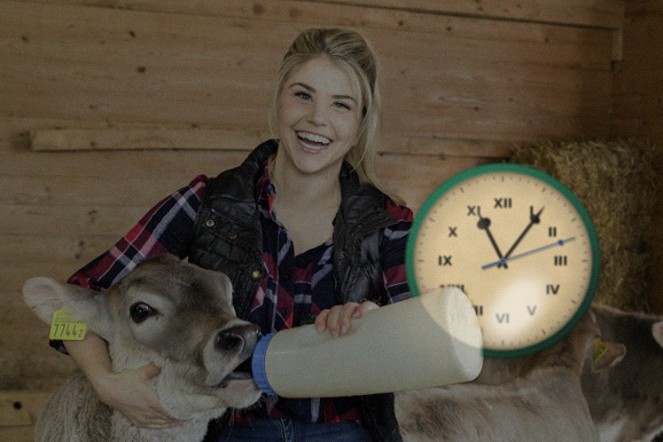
11:06:12
